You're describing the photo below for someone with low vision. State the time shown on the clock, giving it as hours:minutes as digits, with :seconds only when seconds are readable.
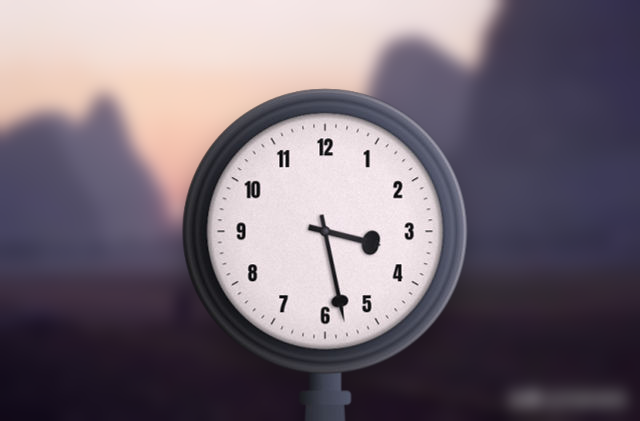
3:28
